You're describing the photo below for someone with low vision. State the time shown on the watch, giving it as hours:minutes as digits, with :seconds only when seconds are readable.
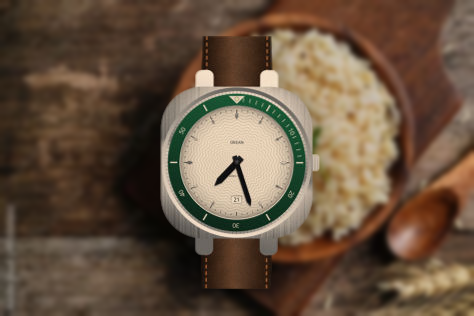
7:27
